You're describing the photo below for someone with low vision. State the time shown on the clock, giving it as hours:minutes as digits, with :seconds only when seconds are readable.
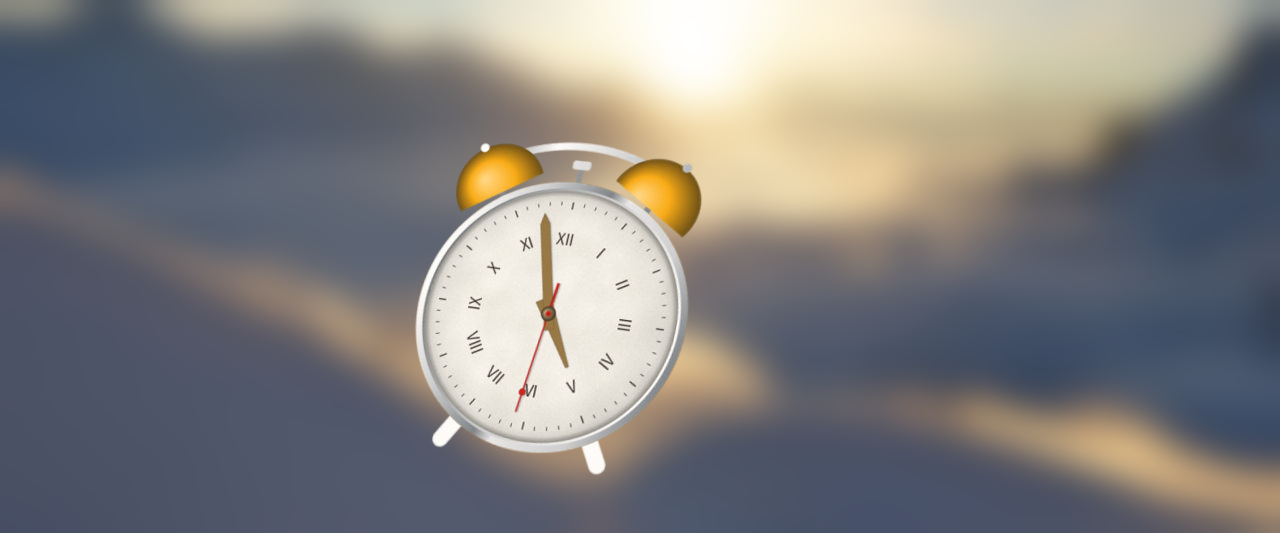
4:57:31
